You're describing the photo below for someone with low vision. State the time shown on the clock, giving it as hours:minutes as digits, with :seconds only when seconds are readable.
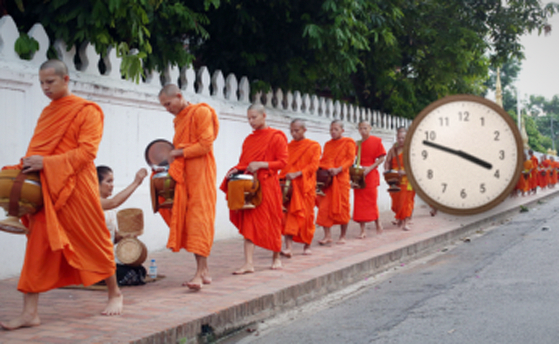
3:48
